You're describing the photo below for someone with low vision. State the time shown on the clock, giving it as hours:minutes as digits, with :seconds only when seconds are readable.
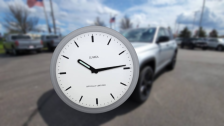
10:14
